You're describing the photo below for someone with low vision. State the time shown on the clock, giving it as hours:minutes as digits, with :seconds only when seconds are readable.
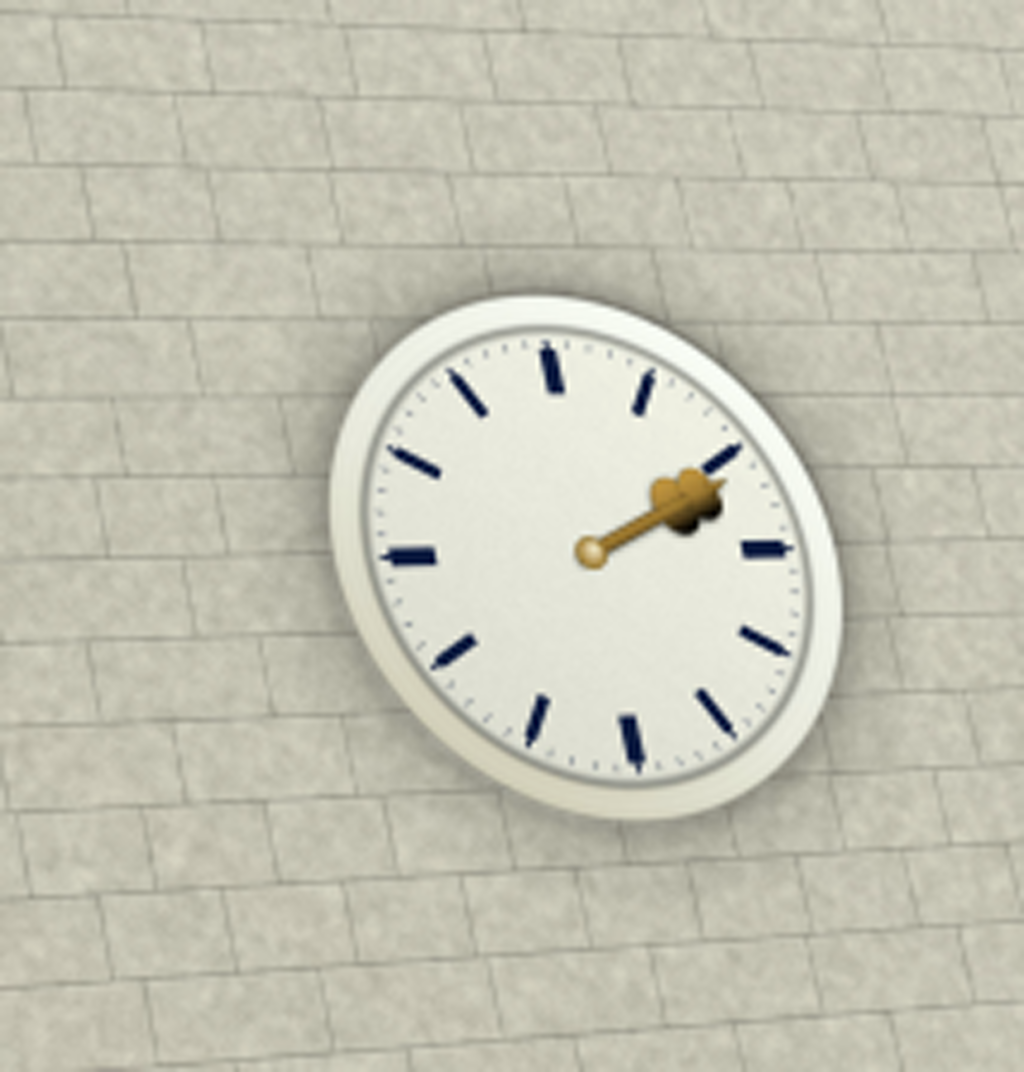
2:11
